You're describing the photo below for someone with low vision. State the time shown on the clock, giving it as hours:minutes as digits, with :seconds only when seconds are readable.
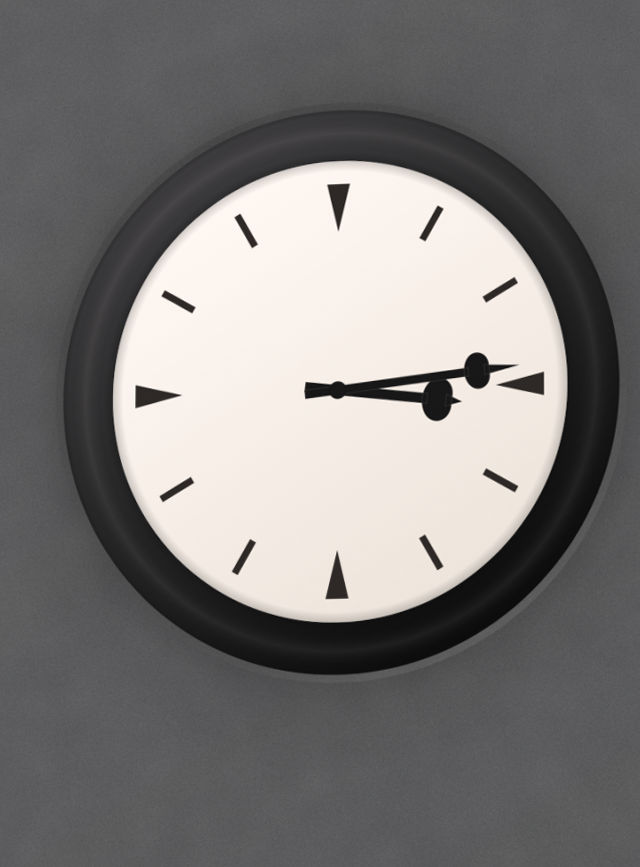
3:14
